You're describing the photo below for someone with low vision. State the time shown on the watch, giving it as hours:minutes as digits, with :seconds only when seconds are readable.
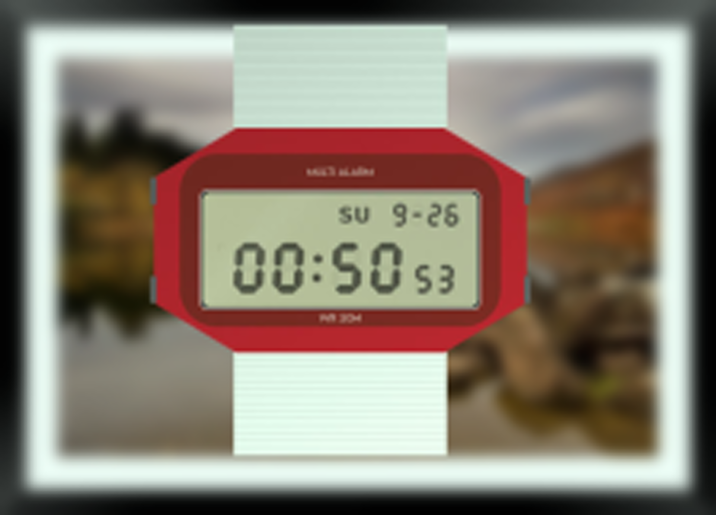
0:50:53
